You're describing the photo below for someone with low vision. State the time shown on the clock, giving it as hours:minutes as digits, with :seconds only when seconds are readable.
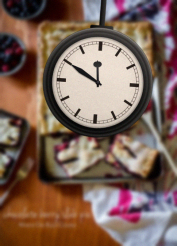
11:50
